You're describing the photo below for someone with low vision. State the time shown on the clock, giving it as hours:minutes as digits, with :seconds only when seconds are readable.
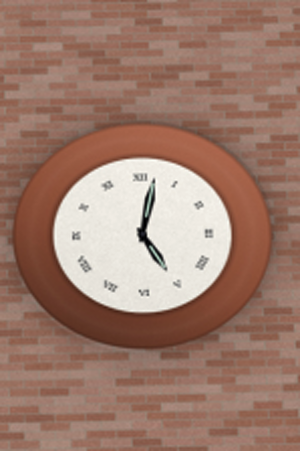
5:02
